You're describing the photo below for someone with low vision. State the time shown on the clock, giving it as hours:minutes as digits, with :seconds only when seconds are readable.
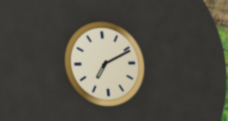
7:11
